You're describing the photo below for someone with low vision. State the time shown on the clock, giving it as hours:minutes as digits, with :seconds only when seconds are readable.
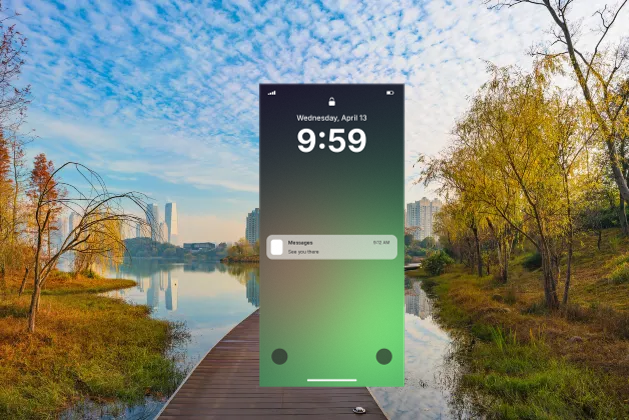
9:59
